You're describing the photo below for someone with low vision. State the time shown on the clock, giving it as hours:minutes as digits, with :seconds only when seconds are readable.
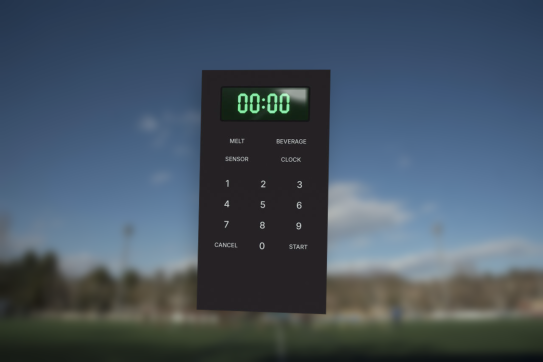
0:00
